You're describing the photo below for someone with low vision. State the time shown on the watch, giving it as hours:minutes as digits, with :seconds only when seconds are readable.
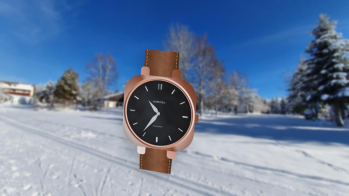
10:36
